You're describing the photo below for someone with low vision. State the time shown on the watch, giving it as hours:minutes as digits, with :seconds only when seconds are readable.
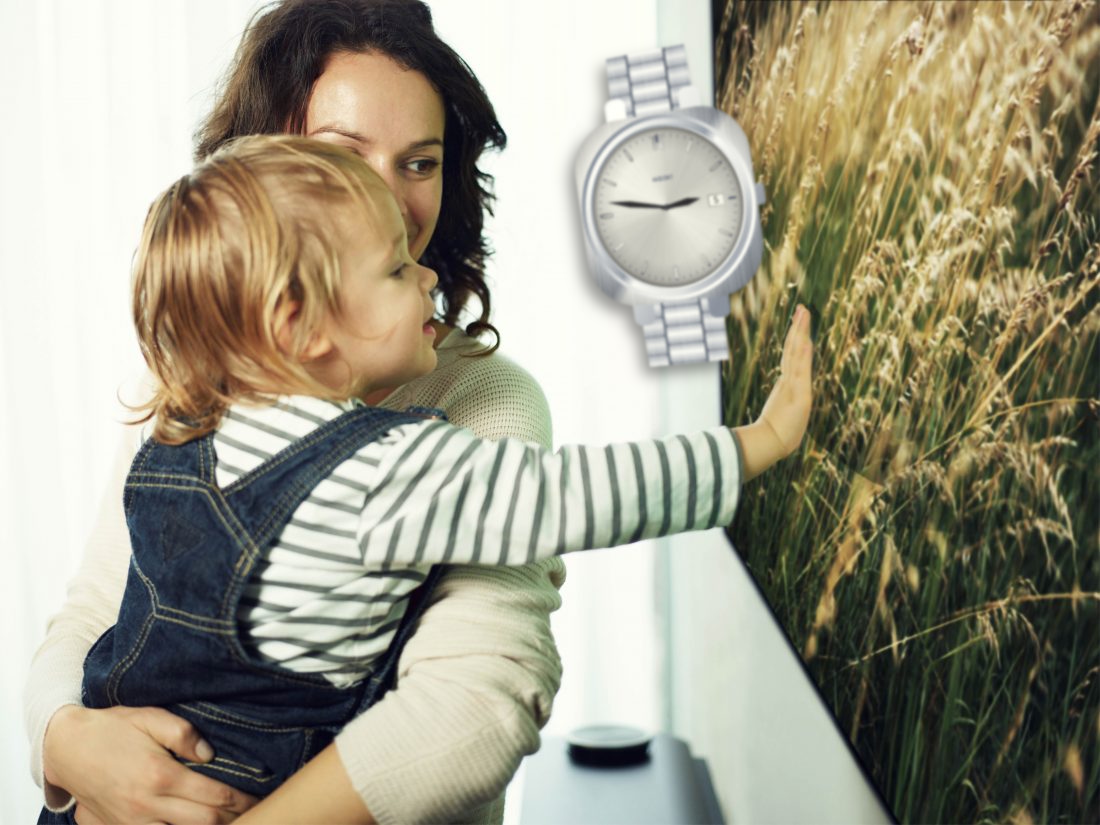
2:47
